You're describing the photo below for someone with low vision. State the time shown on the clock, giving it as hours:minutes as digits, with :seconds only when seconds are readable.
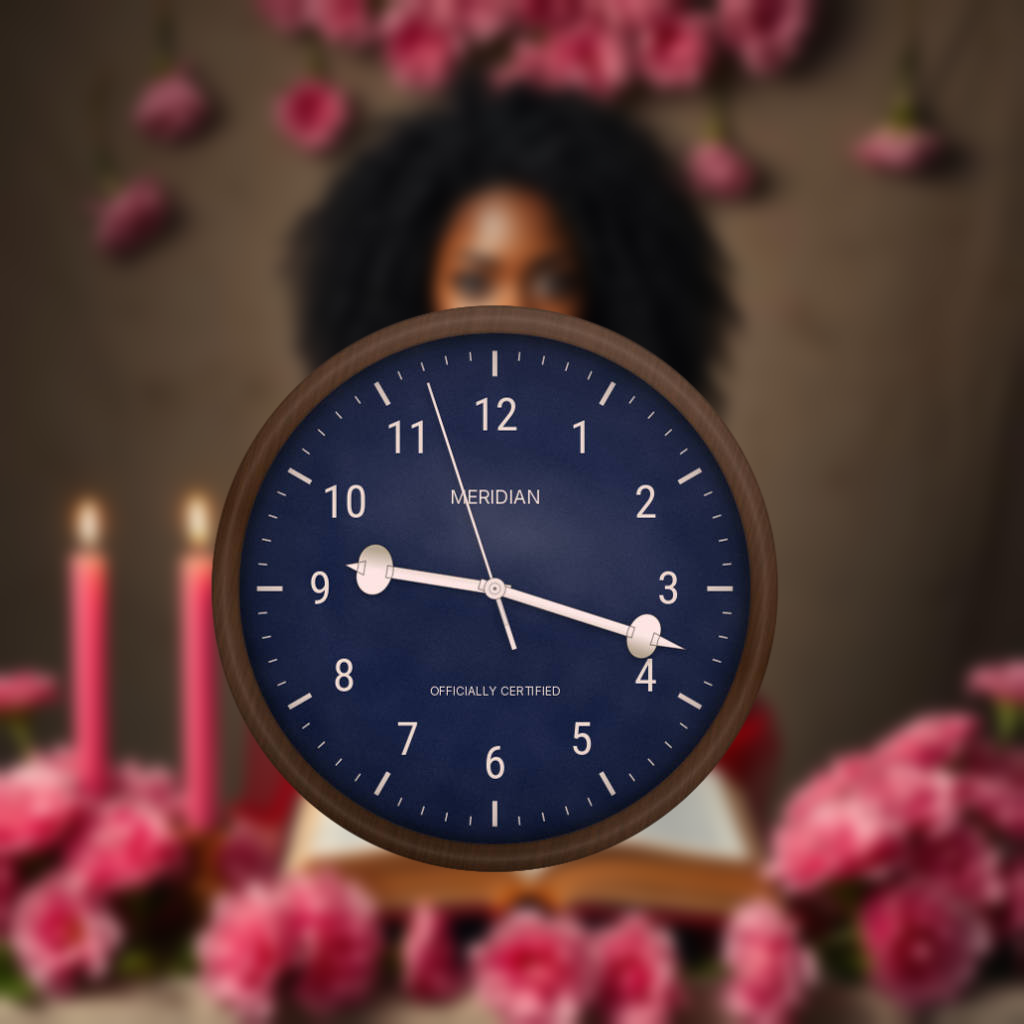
9:17:57
